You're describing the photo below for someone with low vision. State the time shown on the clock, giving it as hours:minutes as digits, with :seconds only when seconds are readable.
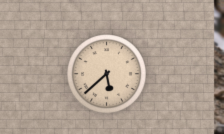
5:38
